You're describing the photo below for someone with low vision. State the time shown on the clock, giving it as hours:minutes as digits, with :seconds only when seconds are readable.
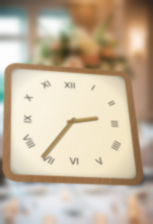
2:36
